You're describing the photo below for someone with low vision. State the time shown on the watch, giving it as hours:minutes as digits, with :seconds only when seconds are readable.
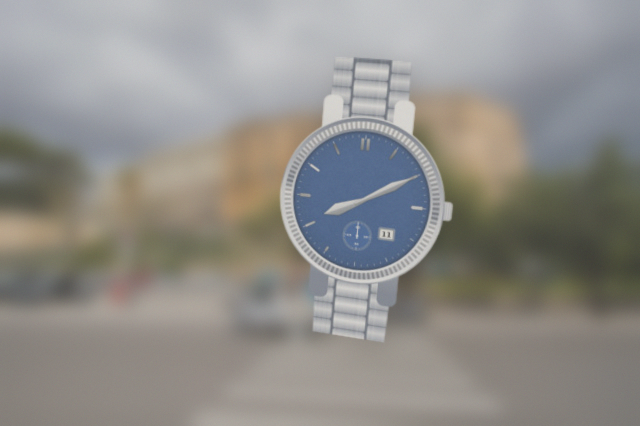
8:10
